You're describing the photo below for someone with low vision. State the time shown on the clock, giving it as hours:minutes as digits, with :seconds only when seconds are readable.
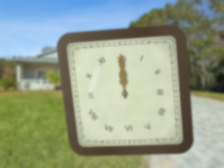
12:00
